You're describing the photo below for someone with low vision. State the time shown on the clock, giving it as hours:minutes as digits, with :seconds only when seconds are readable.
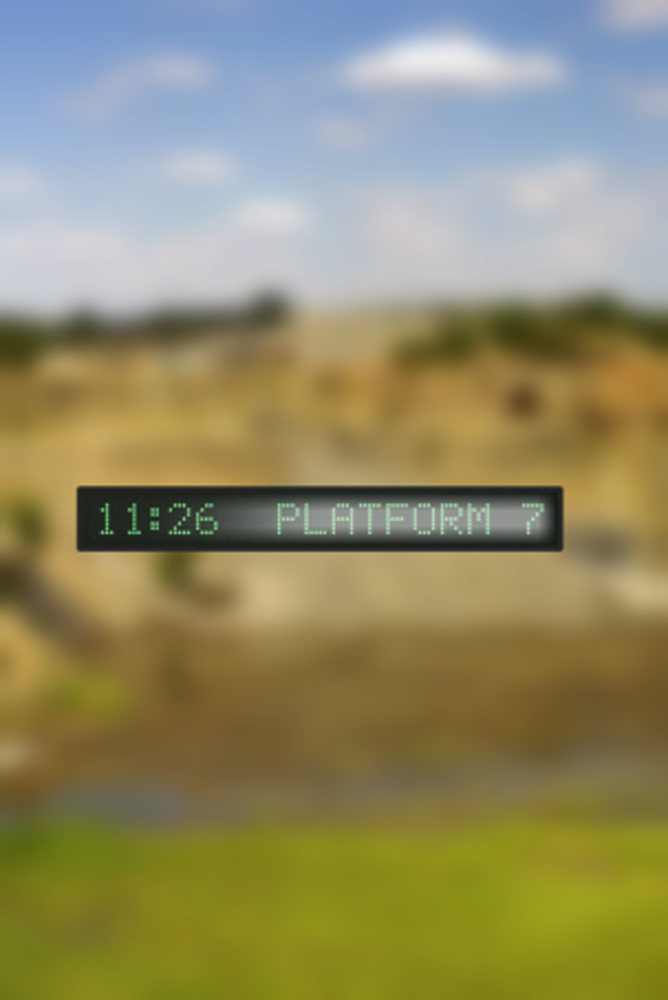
11:26
